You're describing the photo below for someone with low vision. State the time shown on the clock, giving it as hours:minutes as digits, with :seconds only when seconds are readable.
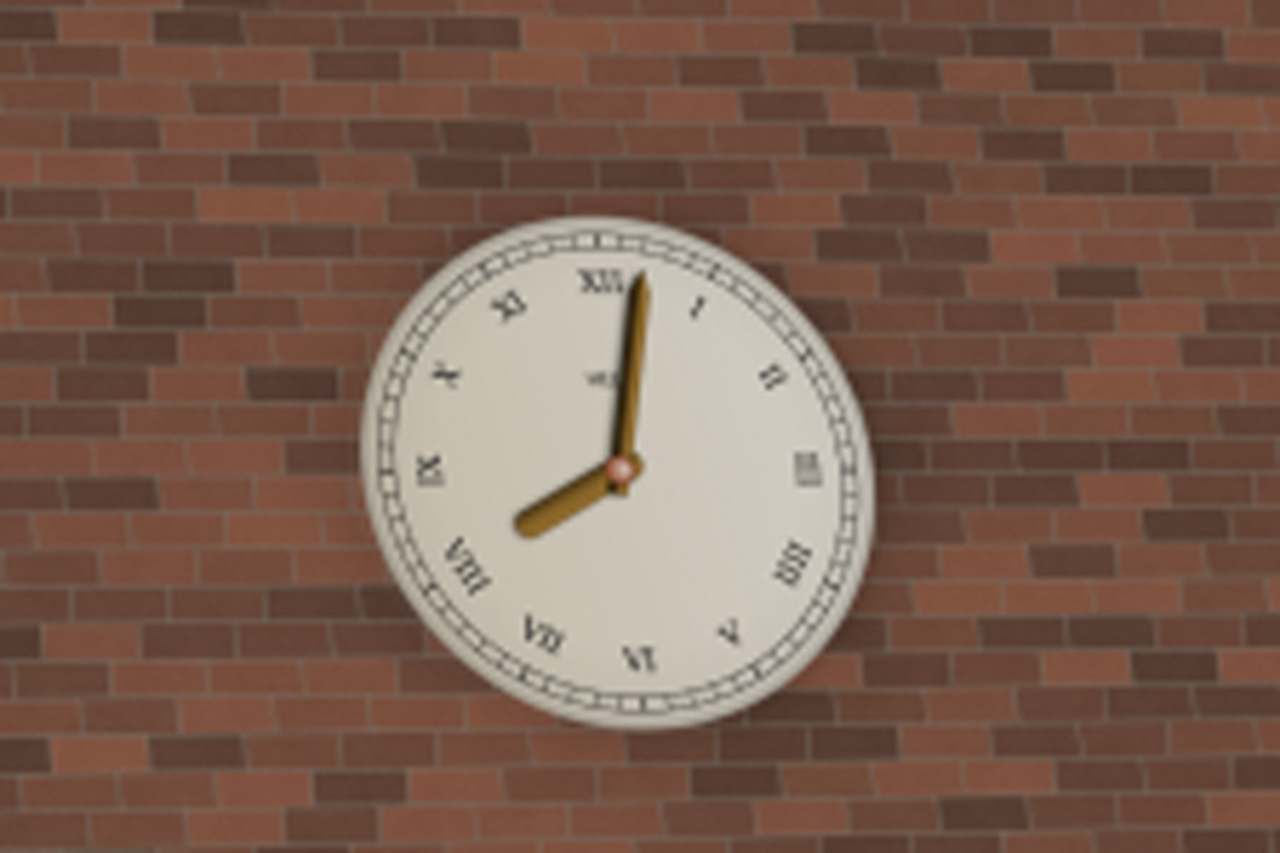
8:02
